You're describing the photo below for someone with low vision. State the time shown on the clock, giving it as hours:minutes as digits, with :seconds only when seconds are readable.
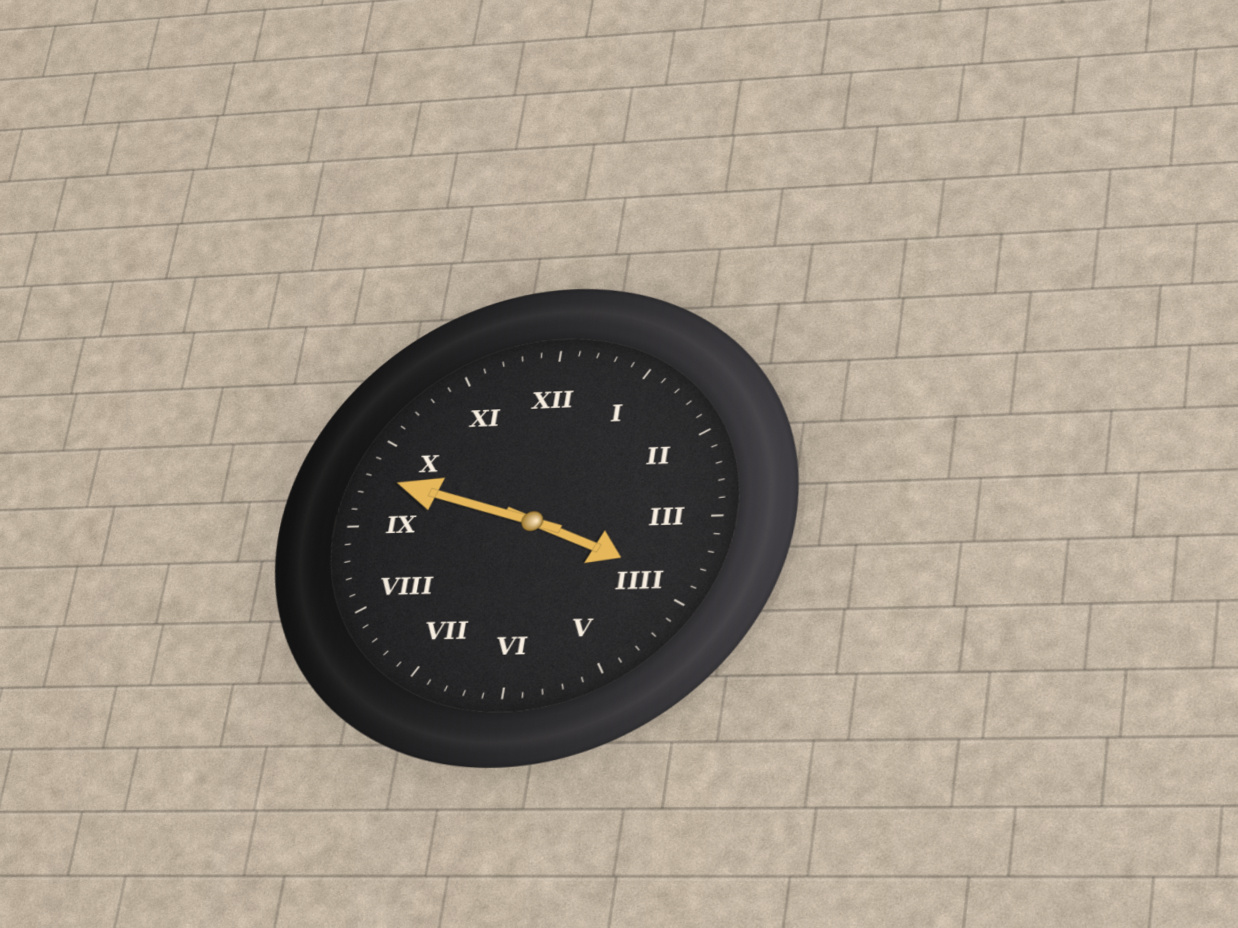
3:48
